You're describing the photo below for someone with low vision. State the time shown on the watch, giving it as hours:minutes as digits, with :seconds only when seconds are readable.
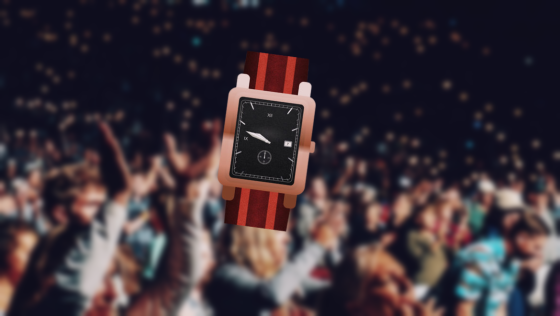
9:48
